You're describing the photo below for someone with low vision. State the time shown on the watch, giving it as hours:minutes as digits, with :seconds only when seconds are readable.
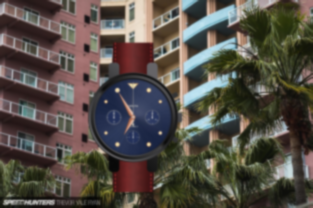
6:55
